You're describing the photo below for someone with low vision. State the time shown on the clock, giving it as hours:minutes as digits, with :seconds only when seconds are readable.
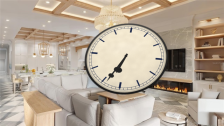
6:34
